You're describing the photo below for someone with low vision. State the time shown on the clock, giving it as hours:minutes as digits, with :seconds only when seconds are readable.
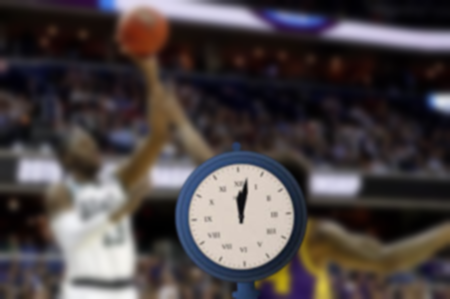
12:02
